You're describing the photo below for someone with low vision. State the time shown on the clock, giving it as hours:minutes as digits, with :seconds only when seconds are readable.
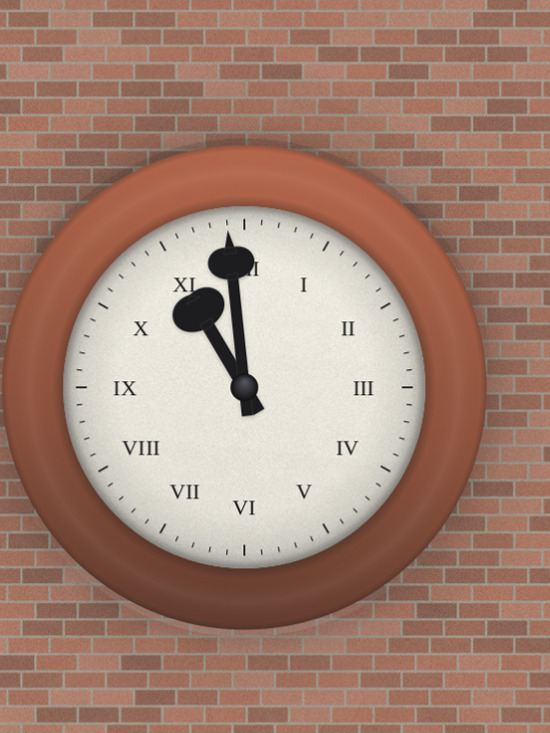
10:59
